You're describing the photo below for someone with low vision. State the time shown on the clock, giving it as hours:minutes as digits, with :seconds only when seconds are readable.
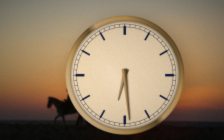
6:29
